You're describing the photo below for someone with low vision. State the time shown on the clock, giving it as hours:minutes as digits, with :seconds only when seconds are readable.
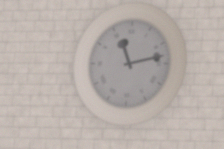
11:13
